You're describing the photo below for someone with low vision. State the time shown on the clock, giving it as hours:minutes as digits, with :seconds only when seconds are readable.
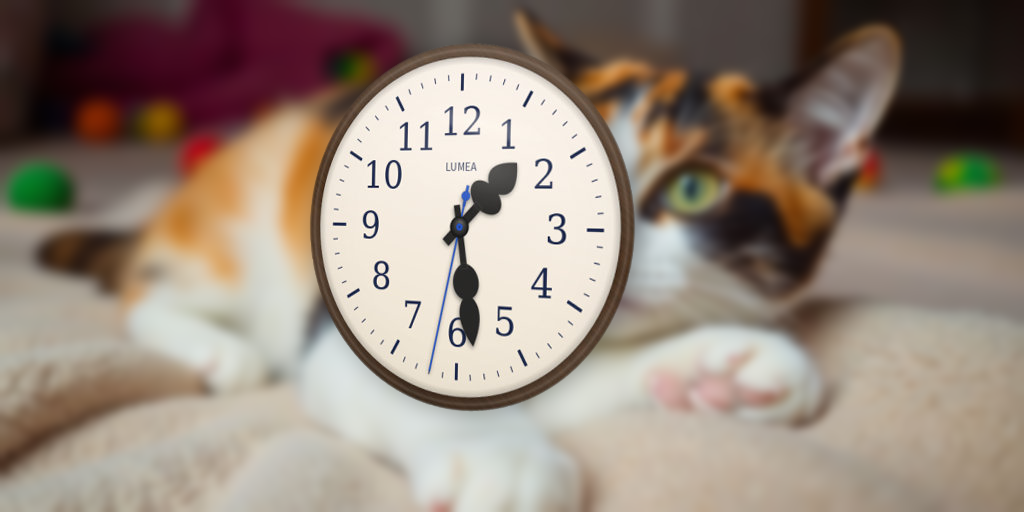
1:28:32
